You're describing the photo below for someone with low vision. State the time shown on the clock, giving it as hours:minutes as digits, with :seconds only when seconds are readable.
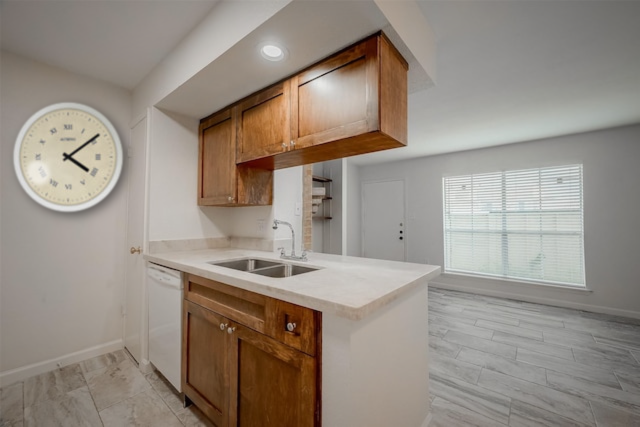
4:09
